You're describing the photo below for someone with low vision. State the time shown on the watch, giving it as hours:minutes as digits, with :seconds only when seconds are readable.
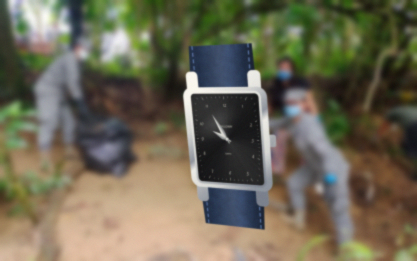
9:55
